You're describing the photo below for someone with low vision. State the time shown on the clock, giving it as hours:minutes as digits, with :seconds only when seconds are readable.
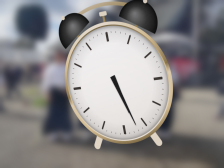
5:27
